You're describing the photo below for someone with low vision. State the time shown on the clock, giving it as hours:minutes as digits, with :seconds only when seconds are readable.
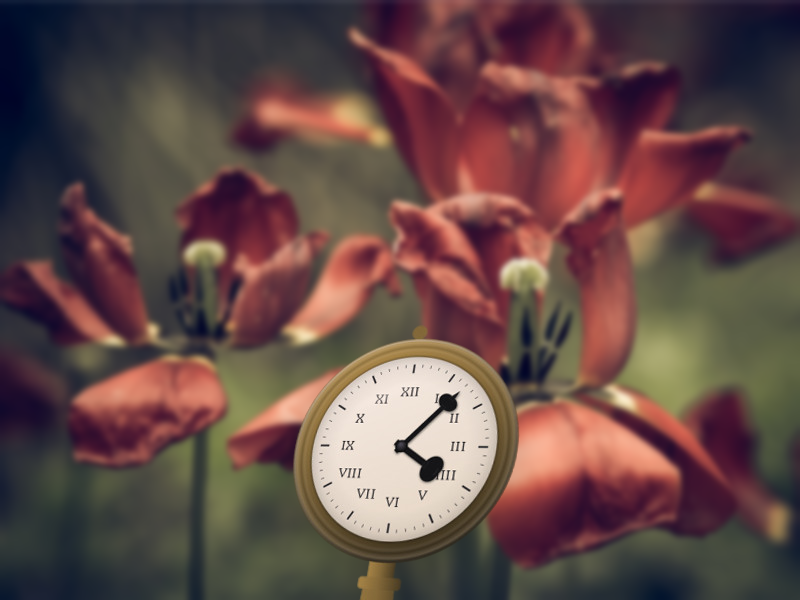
4:07
